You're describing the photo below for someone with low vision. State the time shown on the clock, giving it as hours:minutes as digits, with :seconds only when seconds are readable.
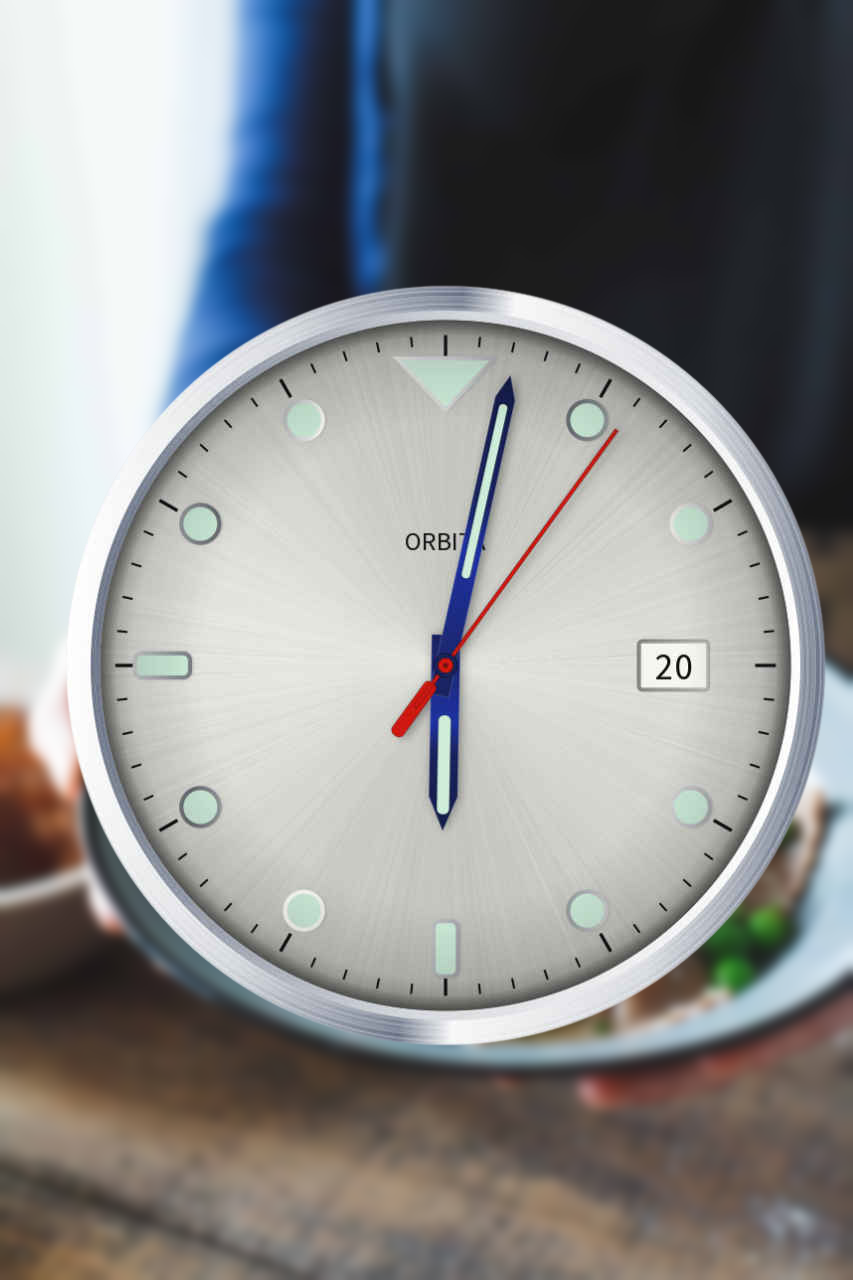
6:02:06
